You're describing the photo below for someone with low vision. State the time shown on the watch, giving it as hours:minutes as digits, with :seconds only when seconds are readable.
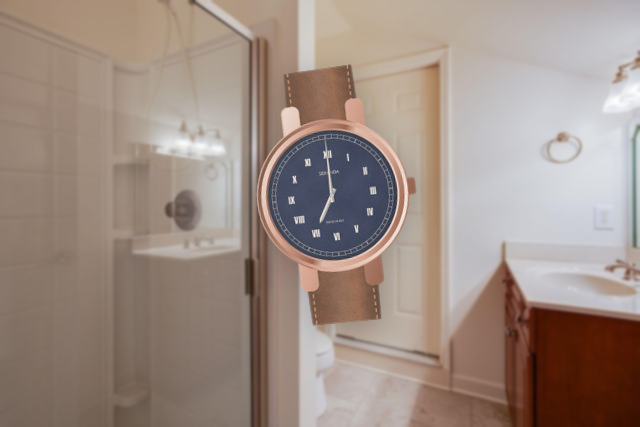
7:00
